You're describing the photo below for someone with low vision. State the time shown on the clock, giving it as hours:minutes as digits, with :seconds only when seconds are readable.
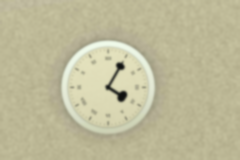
4:05
